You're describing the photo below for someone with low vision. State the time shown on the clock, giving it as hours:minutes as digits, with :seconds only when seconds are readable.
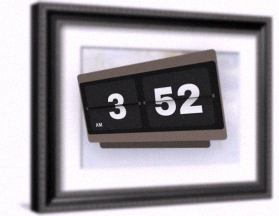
3:52
